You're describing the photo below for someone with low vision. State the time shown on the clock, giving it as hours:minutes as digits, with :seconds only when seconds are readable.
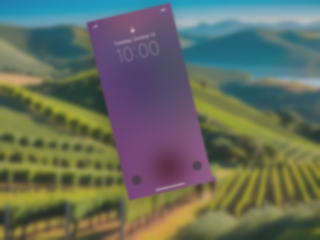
10:00
